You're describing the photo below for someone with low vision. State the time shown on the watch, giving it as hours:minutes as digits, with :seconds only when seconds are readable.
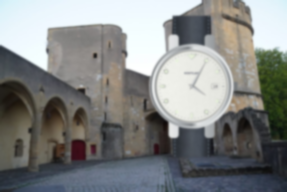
4:05
